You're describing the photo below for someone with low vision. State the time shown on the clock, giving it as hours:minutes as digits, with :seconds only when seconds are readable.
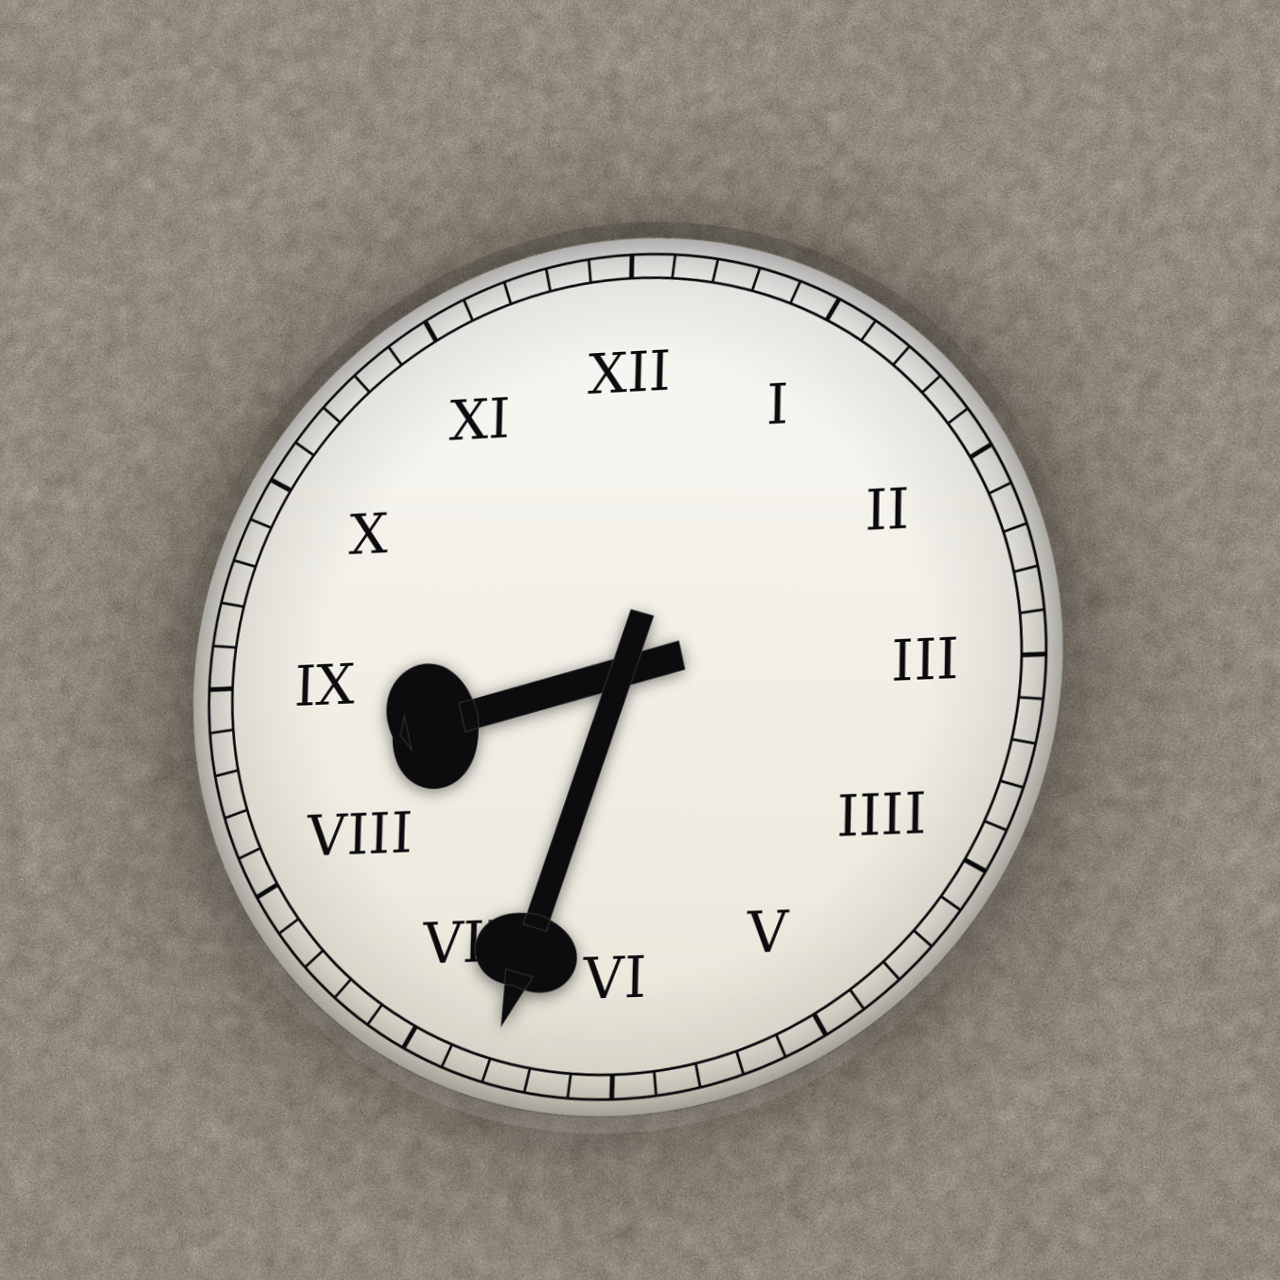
8:33
